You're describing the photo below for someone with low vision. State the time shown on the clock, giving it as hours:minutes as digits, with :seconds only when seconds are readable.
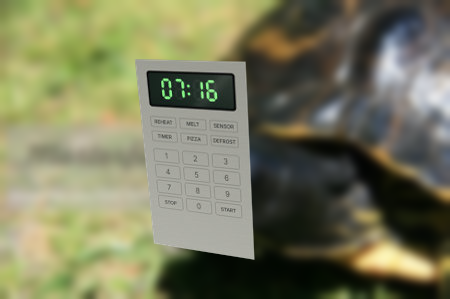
7:16
